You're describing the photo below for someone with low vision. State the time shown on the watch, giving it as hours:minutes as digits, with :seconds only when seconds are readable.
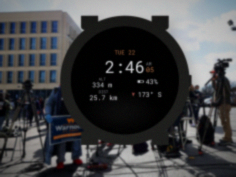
2:46
